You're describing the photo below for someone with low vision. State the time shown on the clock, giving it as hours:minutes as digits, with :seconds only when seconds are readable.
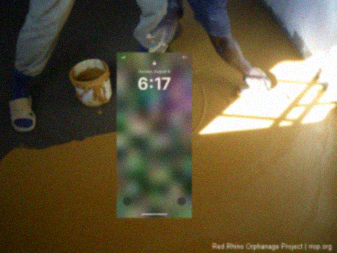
6:17
